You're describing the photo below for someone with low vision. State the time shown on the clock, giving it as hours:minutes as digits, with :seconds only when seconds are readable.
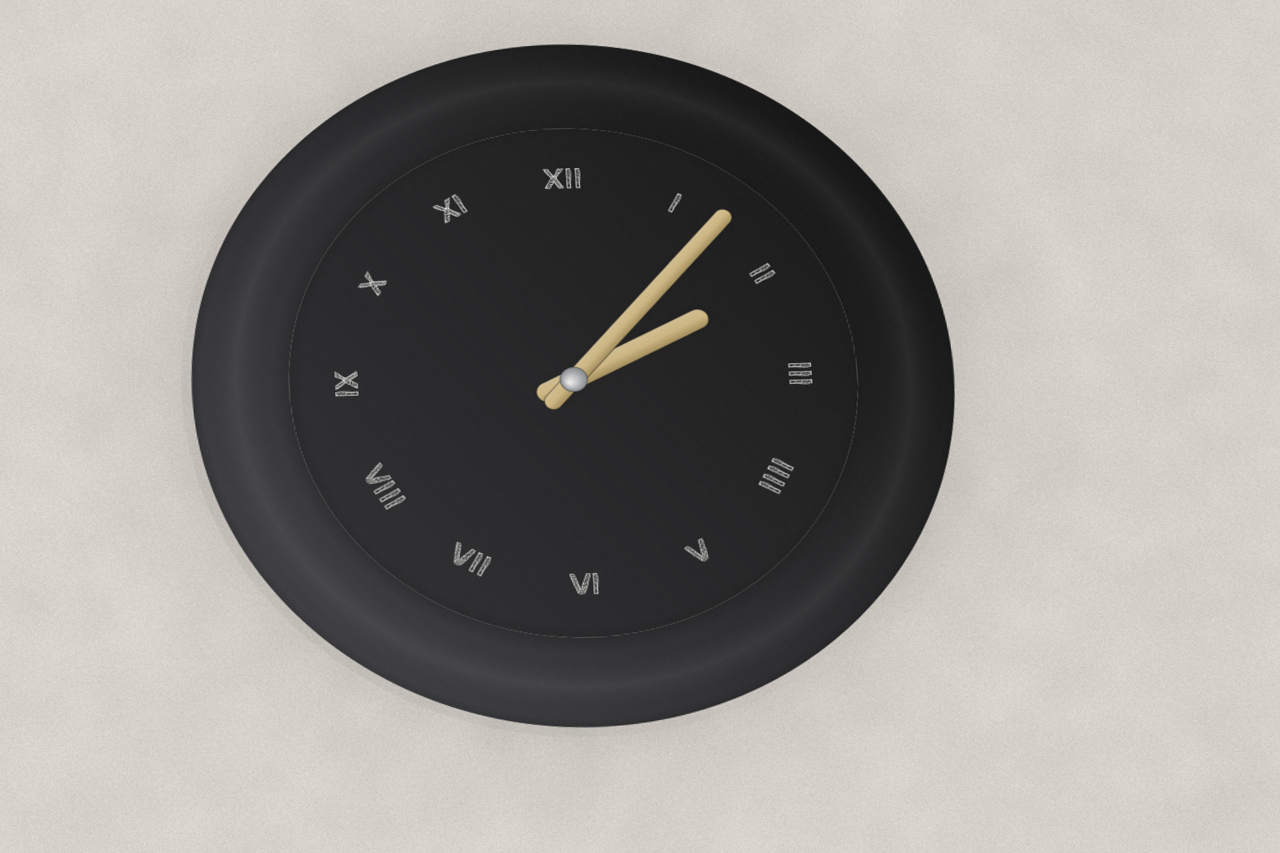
2:07
